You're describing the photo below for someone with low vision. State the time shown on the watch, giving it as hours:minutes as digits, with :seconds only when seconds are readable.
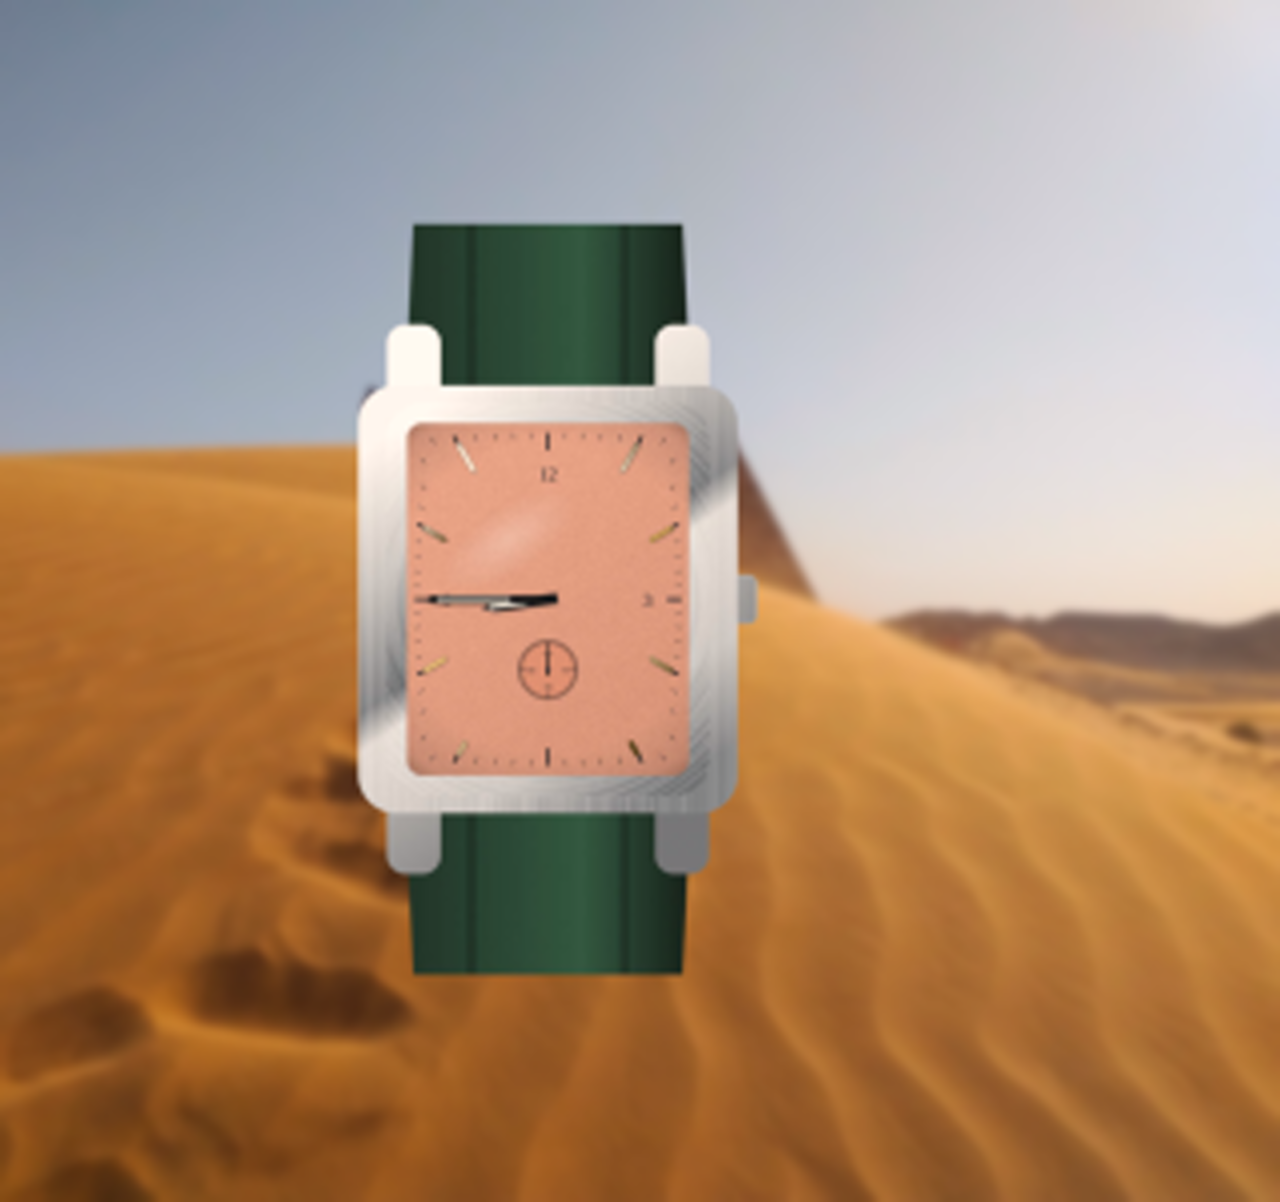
8:45
